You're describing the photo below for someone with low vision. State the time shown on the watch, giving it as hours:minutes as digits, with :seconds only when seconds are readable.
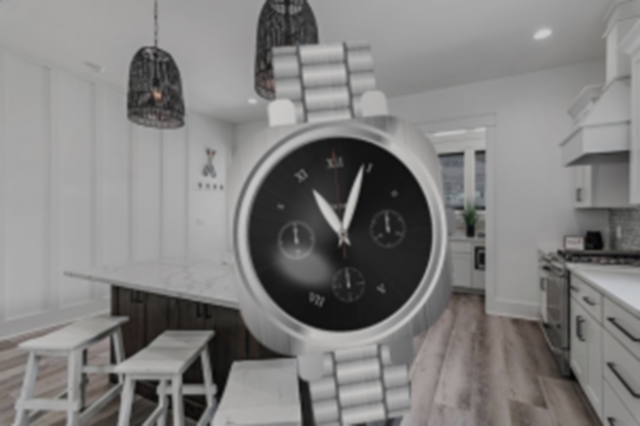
11:04
